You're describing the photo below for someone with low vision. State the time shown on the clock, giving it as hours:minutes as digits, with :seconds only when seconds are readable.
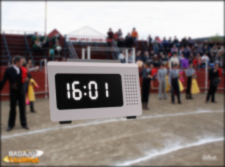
16:01
